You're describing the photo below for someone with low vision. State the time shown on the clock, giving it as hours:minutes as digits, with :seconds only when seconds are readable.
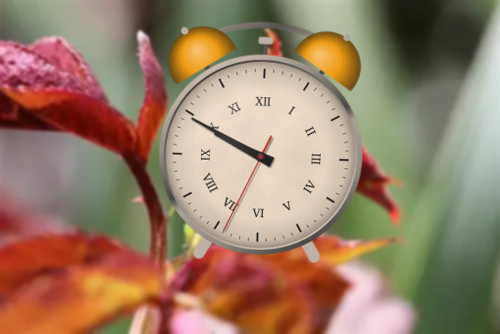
9:49:34
